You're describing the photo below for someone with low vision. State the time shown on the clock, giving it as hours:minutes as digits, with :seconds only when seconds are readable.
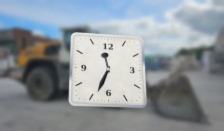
11:34
